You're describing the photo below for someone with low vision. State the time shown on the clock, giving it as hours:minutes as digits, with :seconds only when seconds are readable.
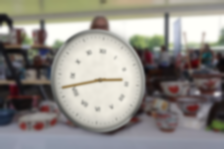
2:42
